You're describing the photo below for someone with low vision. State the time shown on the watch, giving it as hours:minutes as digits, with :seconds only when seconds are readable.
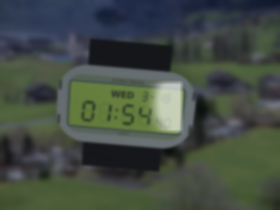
1:54
